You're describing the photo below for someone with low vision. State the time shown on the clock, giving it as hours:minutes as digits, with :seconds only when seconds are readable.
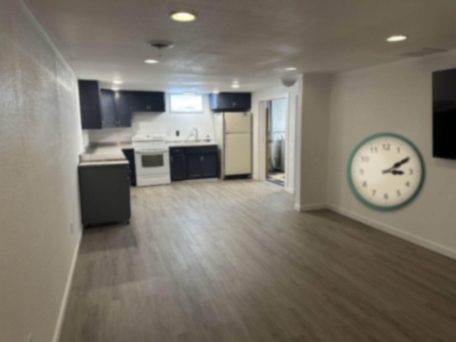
3:10
